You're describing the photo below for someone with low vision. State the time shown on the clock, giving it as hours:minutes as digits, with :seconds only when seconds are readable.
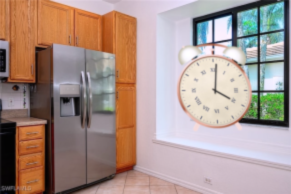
4:01
